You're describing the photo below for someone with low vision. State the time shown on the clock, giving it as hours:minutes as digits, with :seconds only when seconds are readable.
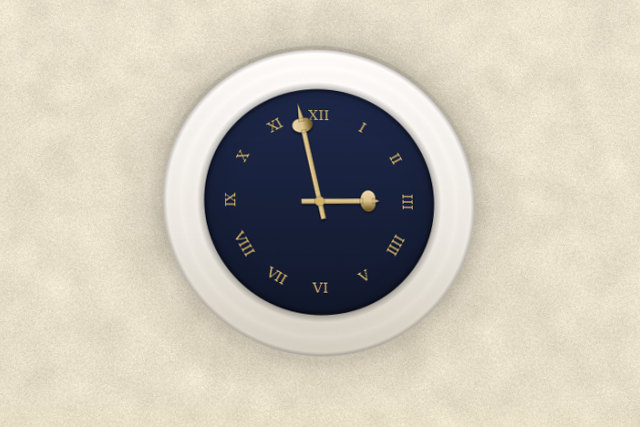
2:58
